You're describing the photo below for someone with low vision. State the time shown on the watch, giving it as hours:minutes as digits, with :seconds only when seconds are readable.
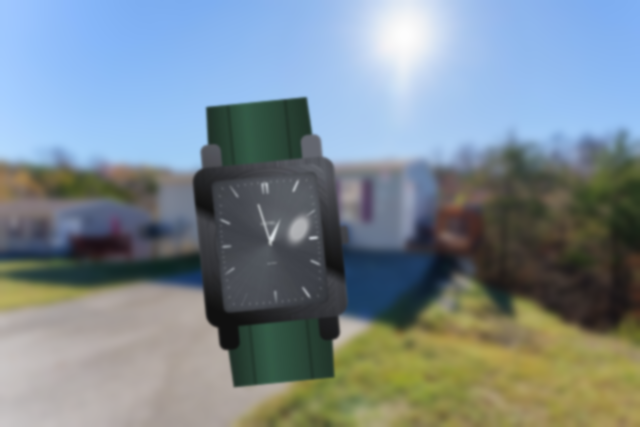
12:58
